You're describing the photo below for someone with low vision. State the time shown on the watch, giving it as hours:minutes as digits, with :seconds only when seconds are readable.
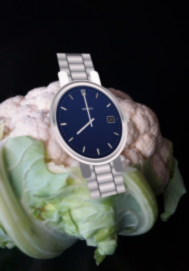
8:00
